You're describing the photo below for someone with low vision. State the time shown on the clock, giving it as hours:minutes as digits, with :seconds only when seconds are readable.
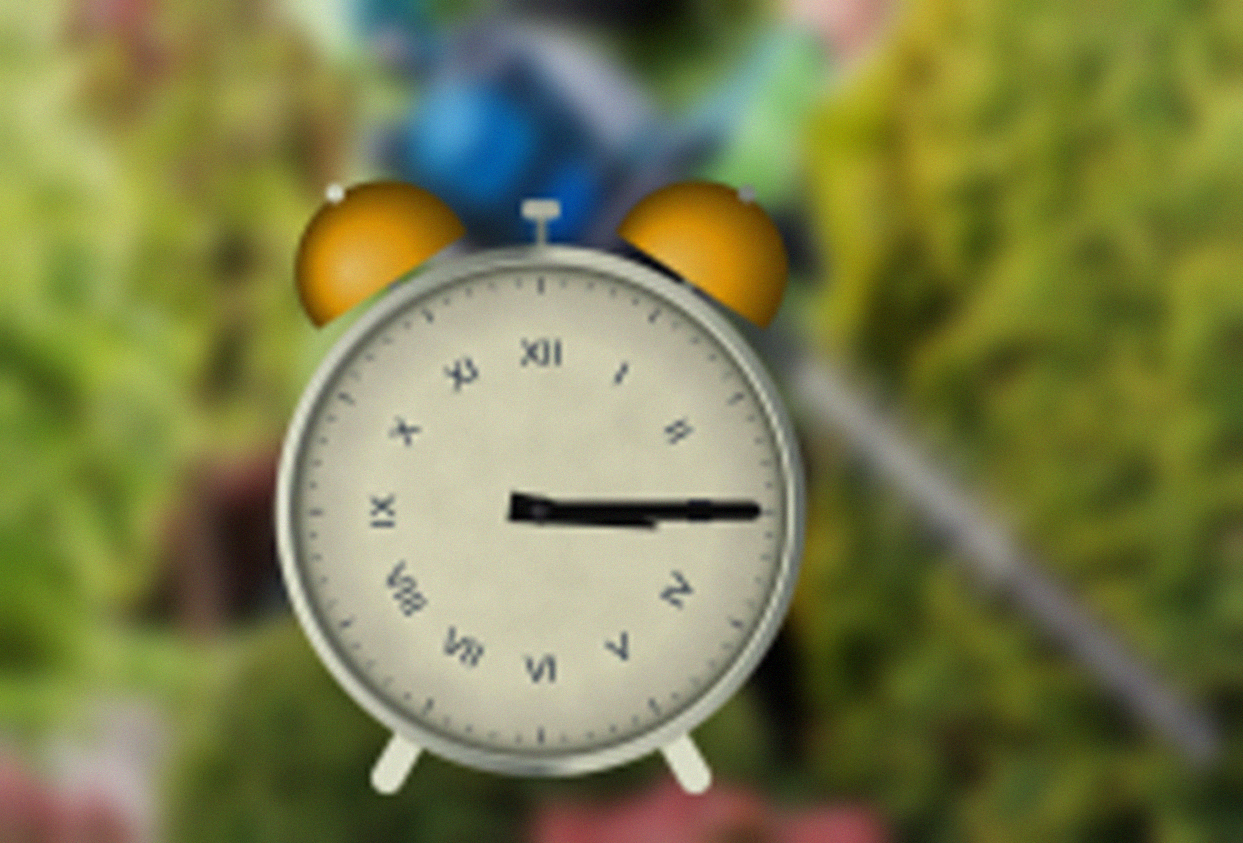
3:15
